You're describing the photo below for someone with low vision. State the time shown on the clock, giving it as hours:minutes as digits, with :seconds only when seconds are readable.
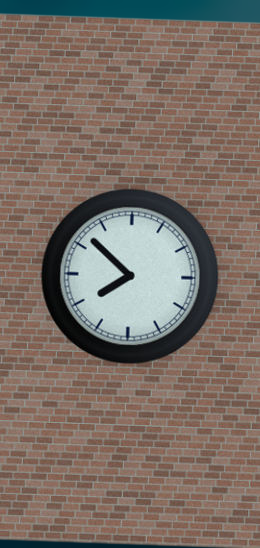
7:52
